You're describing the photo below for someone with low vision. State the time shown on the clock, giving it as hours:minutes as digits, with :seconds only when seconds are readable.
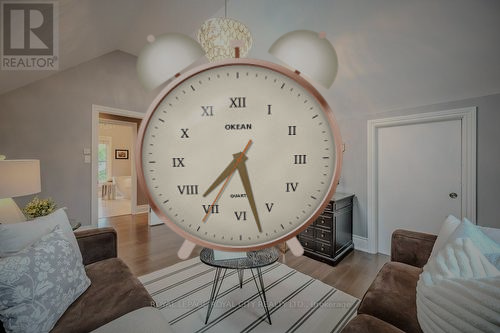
7:27:35
